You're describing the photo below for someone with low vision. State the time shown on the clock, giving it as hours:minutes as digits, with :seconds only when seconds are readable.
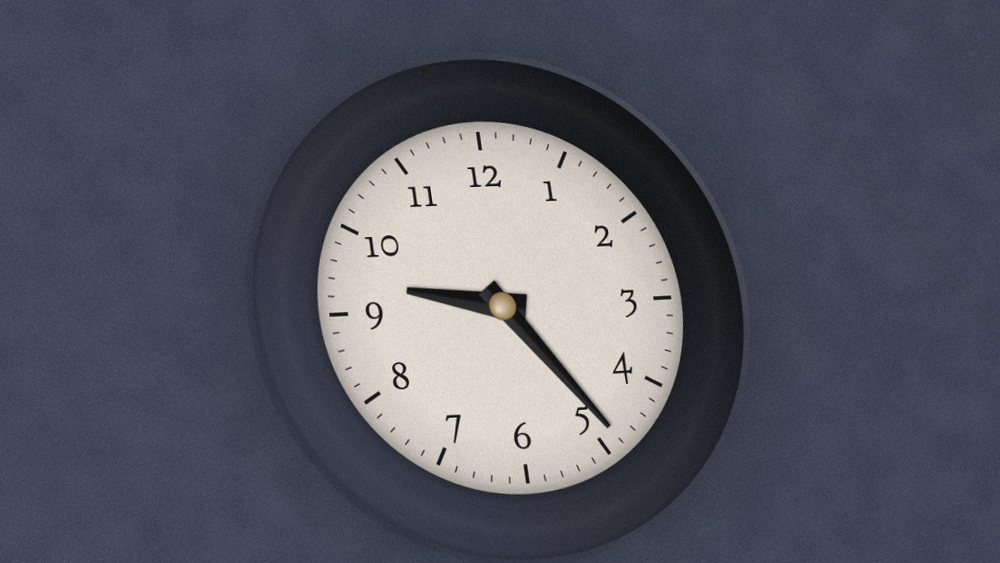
9:24
